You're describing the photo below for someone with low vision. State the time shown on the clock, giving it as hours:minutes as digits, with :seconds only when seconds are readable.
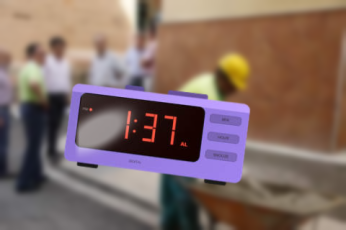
1:37
